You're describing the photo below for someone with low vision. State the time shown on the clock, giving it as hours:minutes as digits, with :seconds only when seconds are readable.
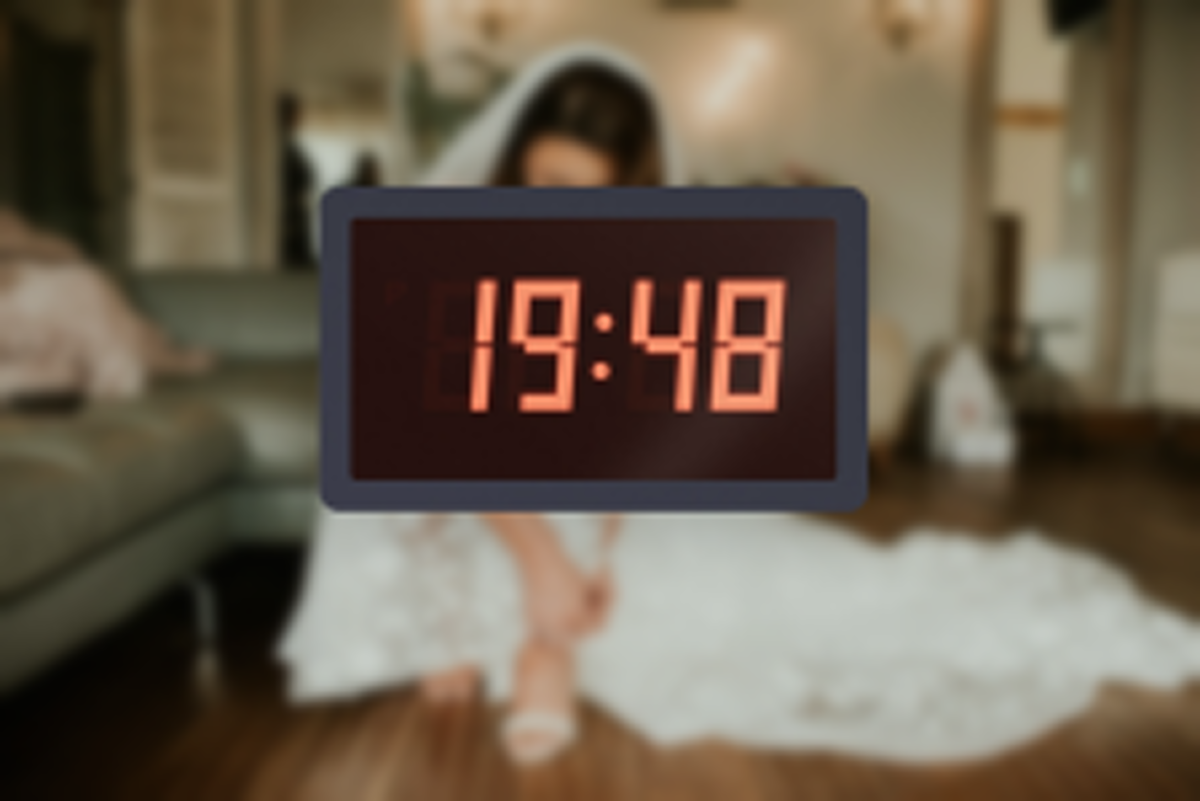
19:48
